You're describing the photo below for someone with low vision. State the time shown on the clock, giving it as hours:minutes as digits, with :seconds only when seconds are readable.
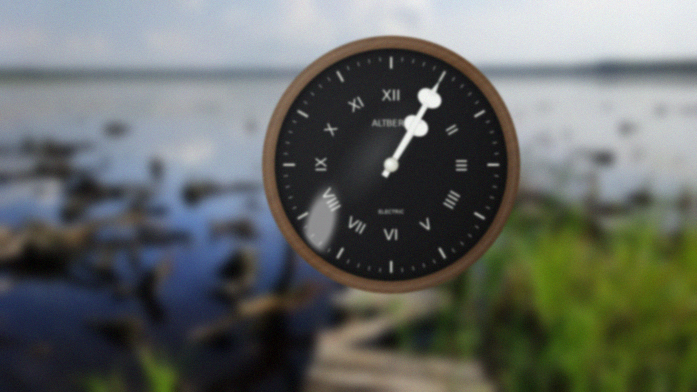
1:05
